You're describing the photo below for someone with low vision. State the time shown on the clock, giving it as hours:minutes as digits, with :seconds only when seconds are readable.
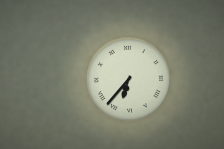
6:37
